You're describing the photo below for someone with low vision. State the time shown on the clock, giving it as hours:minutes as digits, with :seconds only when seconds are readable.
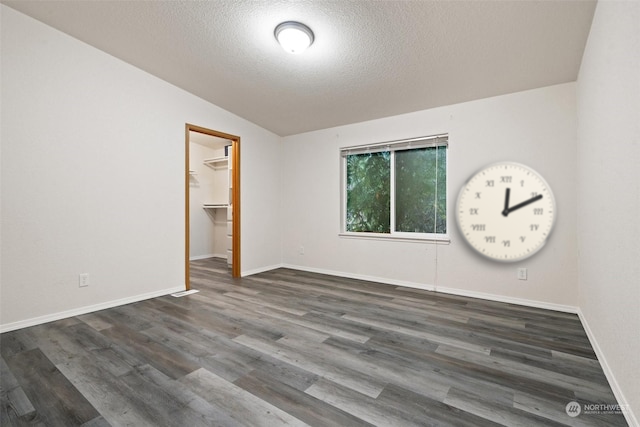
12:11
